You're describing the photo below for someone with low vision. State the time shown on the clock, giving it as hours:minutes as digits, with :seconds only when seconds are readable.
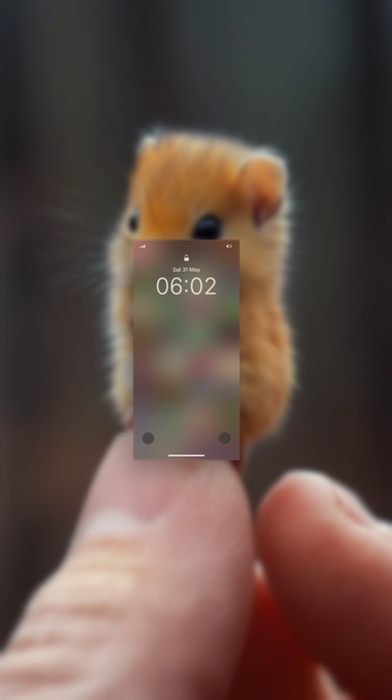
6:02
